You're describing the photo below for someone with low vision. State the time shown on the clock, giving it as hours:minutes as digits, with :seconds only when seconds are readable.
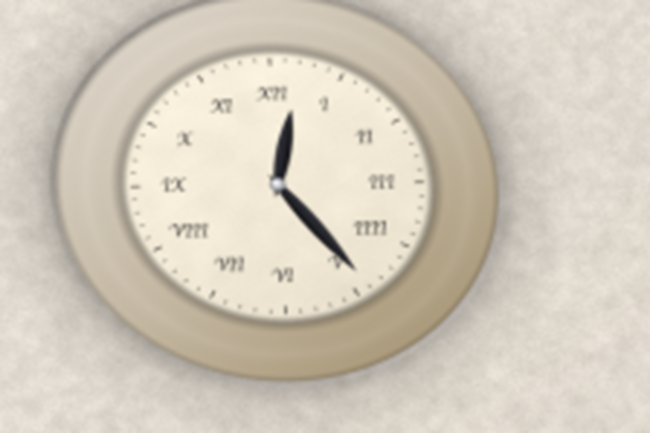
12:24
